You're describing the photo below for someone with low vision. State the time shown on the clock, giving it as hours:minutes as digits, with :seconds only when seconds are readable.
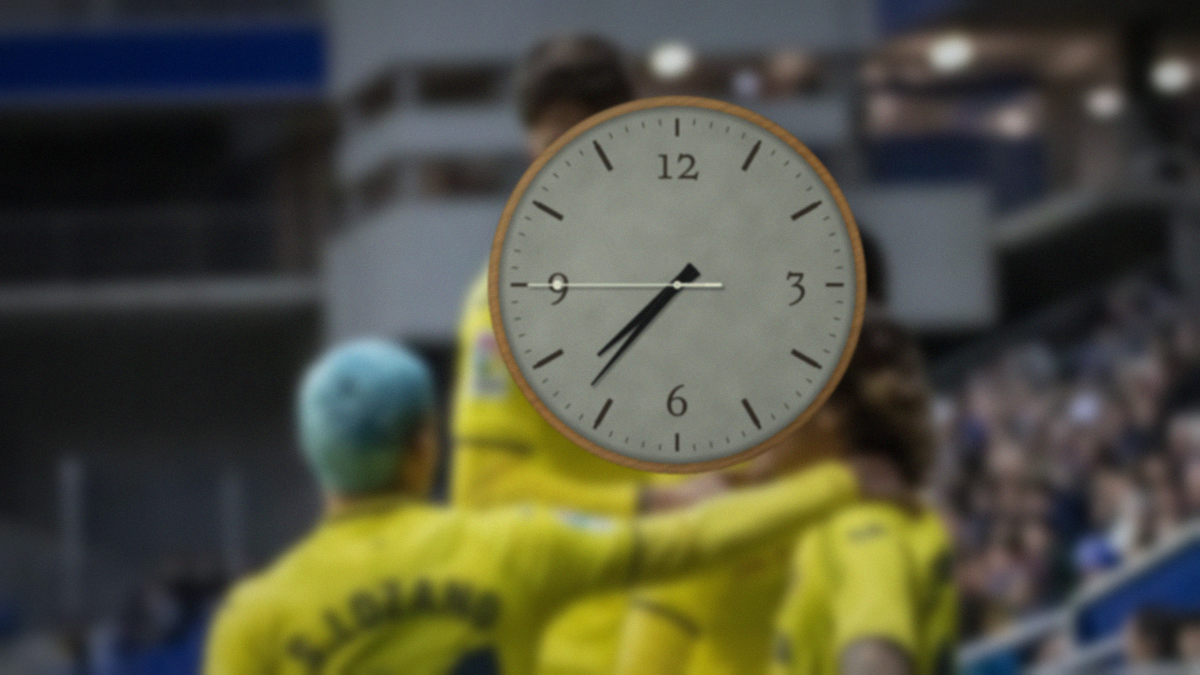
7:36:45
